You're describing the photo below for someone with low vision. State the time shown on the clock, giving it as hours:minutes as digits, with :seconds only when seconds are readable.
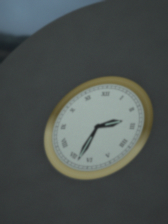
2:33
